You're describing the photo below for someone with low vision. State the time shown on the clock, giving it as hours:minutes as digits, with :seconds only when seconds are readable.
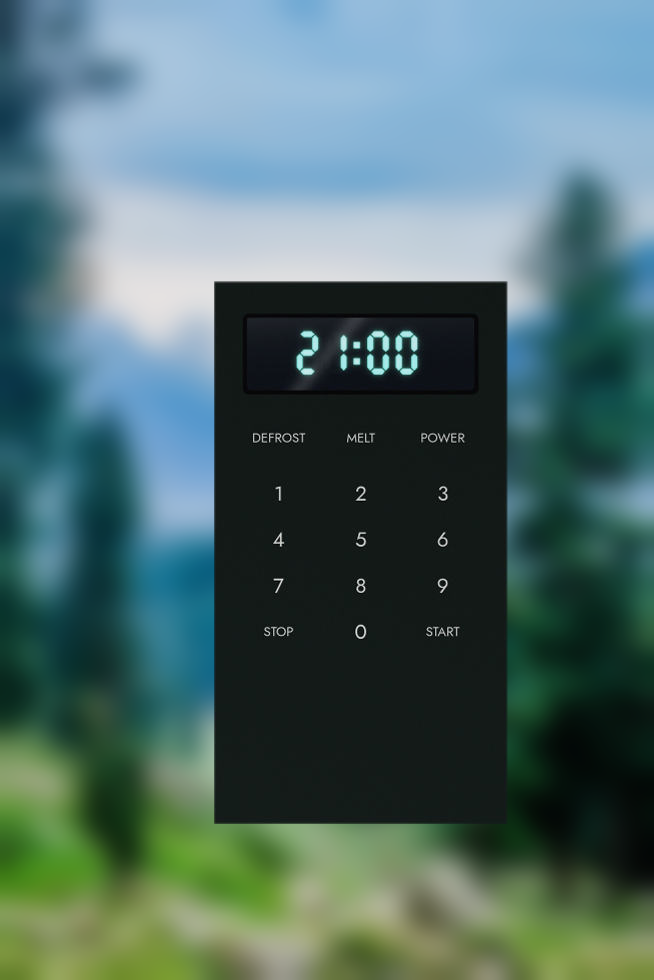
21:00
